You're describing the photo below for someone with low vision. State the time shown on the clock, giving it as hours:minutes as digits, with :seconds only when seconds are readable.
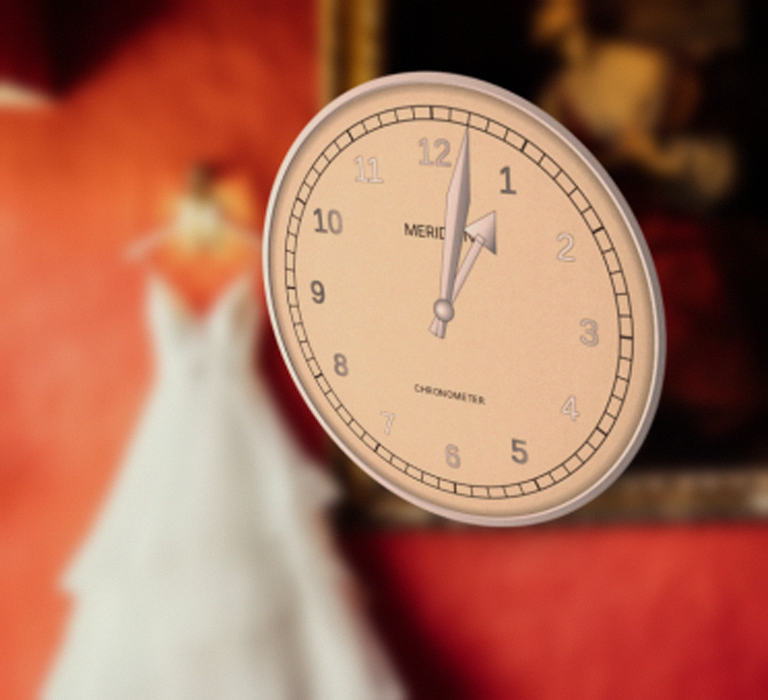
1:02
